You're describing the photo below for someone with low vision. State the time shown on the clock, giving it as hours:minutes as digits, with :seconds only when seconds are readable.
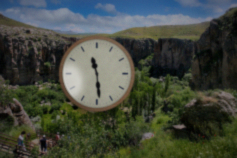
11:29
